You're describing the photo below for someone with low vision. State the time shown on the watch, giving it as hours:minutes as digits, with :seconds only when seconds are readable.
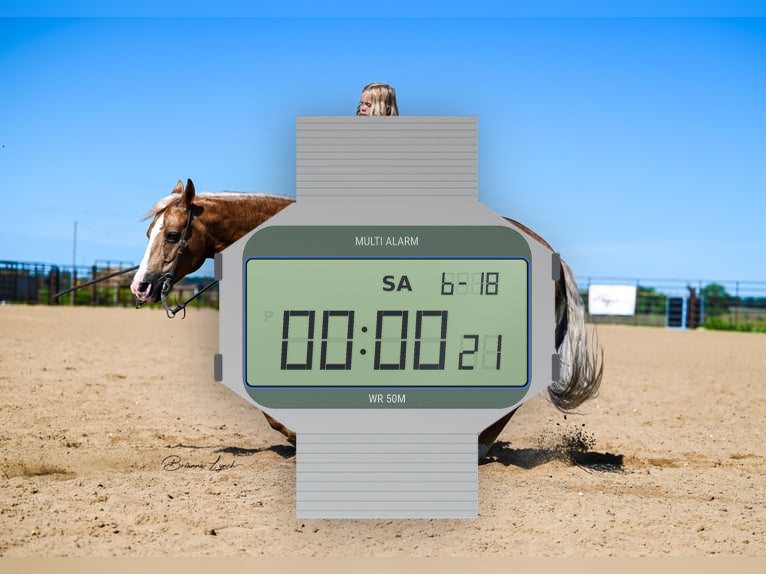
0:00:21
